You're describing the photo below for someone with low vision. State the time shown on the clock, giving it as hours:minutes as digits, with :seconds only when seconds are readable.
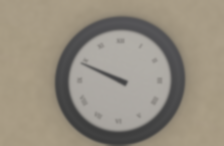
9:49
